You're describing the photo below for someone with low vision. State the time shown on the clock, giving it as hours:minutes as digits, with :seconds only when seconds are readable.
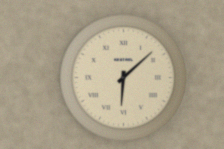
6:08
